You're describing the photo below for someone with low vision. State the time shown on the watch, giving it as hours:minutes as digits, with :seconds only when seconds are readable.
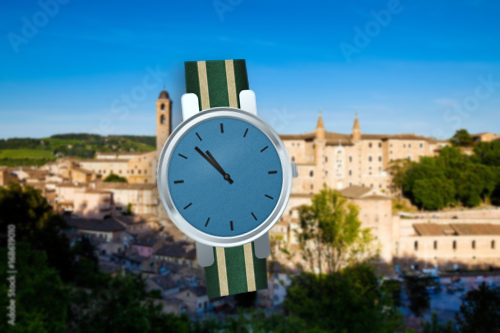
10:53
